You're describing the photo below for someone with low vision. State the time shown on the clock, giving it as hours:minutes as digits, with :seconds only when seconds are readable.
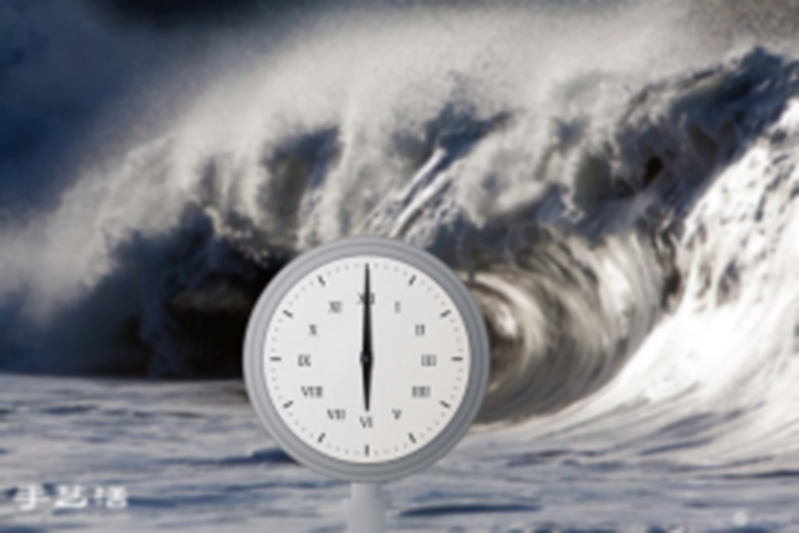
6:00
